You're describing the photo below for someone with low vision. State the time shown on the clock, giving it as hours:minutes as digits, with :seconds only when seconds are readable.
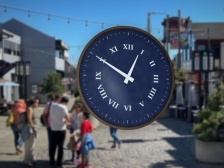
12:50
